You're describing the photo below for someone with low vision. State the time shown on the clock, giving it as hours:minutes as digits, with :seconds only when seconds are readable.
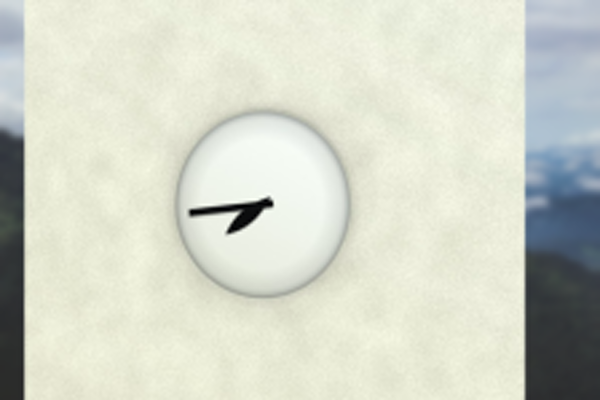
7:44
